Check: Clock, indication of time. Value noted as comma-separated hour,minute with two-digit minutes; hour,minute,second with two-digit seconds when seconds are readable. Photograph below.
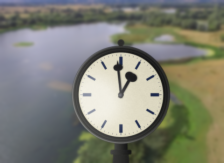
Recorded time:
12,59
